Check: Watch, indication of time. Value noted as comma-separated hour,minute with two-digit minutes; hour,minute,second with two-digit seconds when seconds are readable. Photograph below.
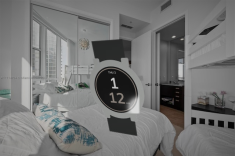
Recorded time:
1,12
